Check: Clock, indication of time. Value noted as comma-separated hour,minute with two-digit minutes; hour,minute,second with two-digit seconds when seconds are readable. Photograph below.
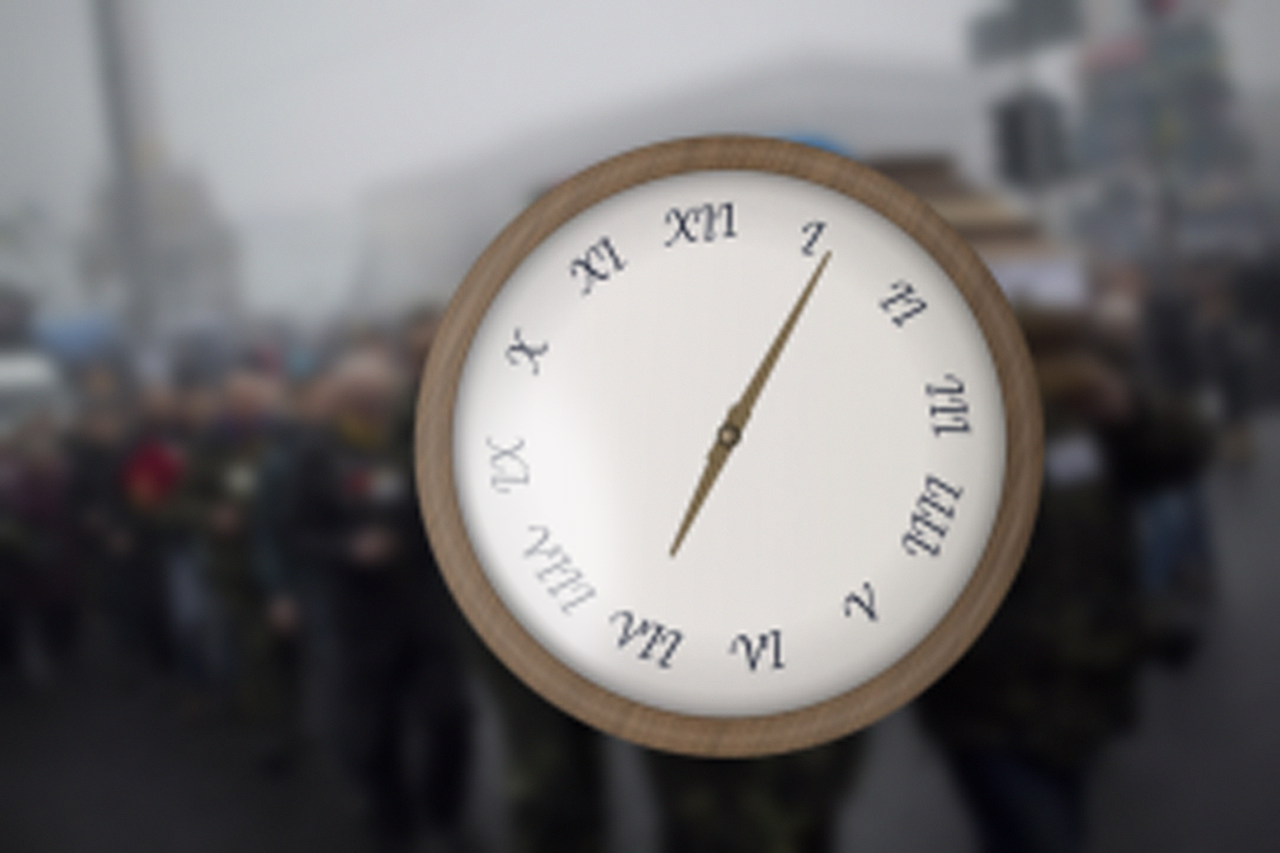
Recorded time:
7,06
